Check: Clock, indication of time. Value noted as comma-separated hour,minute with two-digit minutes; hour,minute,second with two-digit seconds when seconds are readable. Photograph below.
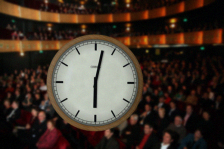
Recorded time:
6,02
